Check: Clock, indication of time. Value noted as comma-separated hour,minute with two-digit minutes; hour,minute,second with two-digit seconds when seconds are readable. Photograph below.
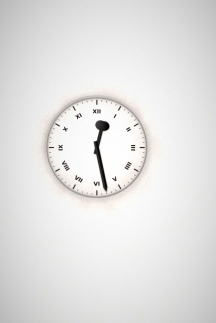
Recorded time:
12,28
